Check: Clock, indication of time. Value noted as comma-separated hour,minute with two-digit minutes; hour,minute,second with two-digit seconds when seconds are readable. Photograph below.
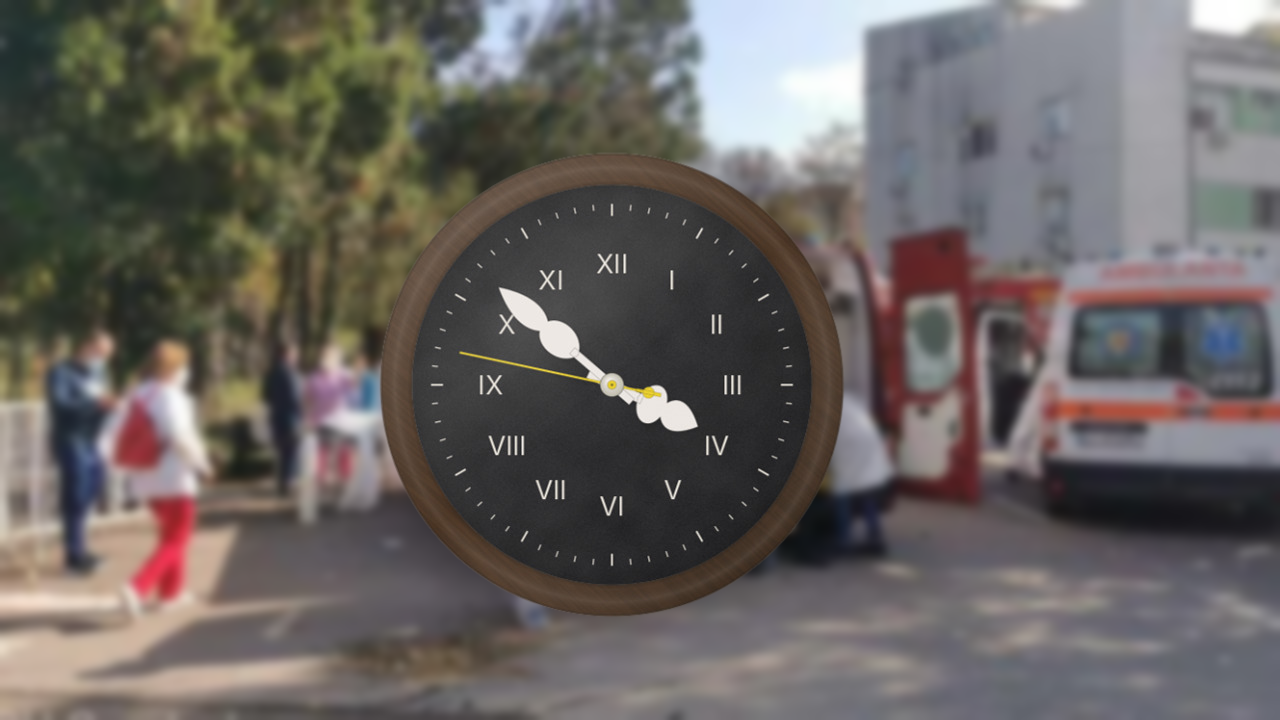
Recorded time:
3,51,47
